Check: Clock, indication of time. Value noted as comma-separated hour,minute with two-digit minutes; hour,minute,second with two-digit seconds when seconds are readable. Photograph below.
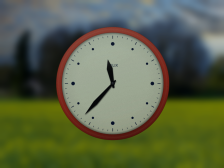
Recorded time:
11,37
